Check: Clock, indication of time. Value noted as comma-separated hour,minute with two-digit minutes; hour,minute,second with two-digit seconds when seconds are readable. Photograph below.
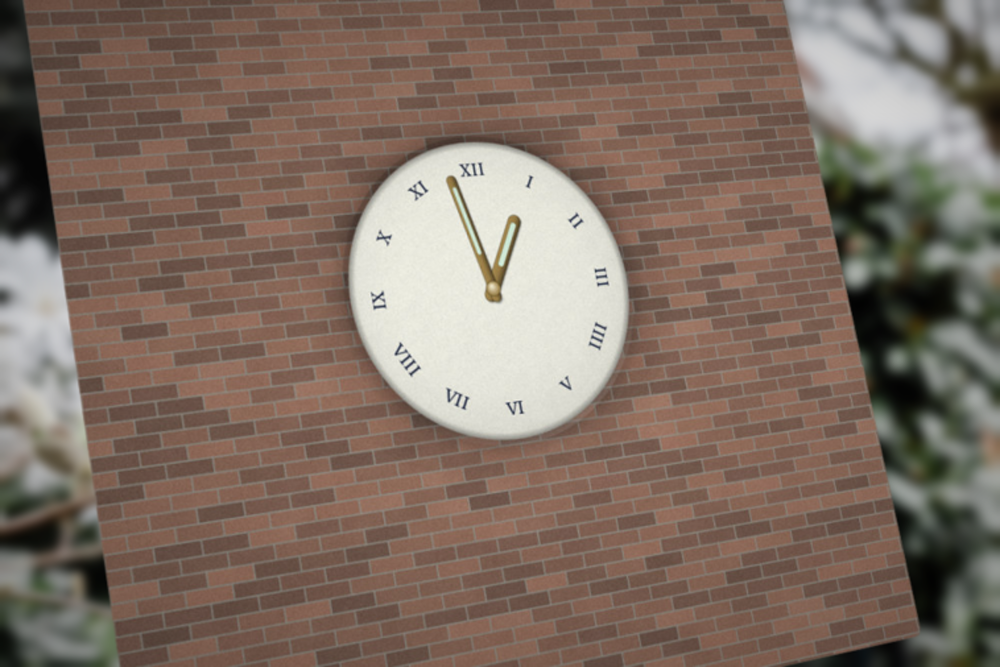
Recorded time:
12,58
